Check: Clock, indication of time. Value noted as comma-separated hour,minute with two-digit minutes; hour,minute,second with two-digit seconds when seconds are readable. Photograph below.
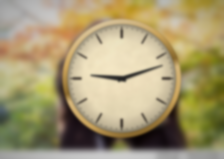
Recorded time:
9,12
